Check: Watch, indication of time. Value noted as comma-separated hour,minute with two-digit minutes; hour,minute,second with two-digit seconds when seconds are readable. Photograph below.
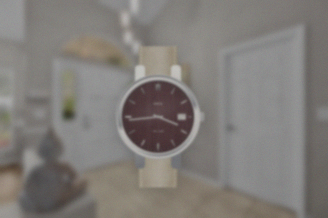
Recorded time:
3,44
